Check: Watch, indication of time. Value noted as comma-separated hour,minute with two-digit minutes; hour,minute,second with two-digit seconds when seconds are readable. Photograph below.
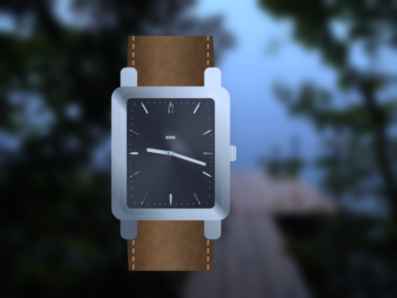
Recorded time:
9,18
